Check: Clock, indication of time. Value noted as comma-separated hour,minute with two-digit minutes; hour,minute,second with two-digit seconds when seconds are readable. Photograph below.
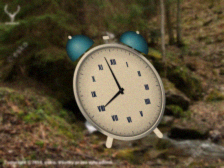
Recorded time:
7,58
